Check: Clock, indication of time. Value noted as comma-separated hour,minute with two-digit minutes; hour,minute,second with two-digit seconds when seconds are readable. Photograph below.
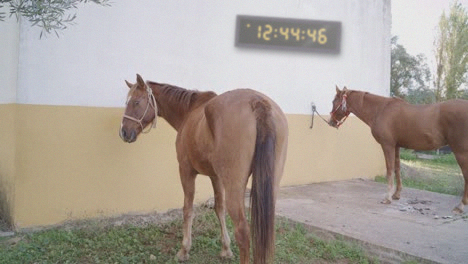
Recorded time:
12,44,46
